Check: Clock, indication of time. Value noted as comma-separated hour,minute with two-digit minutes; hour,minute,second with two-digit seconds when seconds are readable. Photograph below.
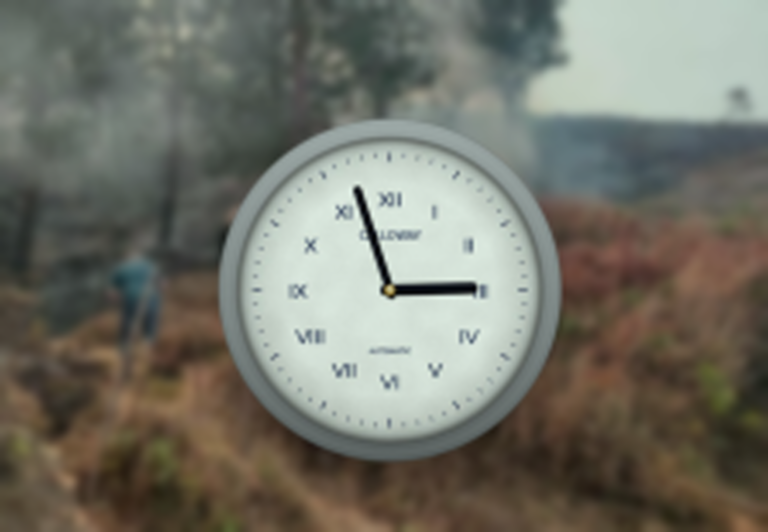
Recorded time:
2,57
